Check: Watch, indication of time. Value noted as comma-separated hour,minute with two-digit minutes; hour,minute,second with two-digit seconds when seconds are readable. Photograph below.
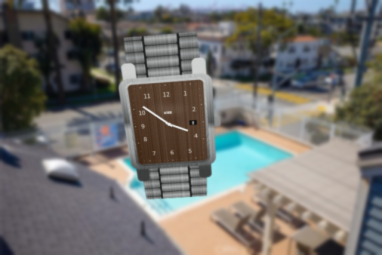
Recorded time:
3,52
